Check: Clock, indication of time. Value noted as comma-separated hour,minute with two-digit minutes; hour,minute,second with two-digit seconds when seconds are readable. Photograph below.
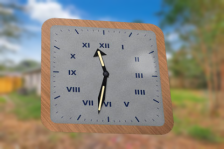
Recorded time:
11,32
